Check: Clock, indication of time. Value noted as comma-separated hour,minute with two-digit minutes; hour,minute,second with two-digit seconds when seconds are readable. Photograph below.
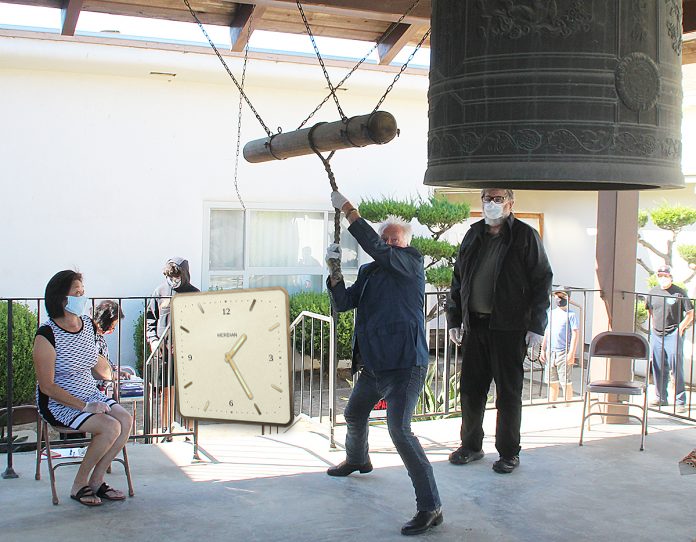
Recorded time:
1,25
